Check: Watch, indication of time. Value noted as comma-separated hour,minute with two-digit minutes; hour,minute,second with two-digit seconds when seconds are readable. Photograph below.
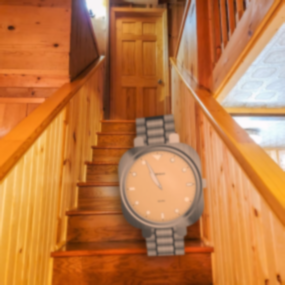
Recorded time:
10,56
